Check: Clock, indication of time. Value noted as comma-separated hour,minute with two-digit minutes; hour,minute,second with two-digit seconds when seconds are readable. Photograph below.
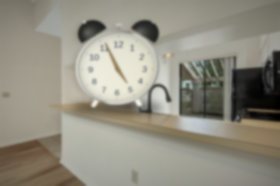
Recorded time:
4,56
